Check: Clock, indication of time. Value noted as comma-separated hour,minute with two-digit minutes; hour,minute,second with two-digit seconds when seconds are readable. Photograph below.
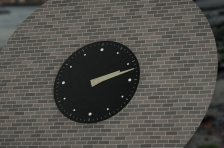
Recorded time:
2,12
